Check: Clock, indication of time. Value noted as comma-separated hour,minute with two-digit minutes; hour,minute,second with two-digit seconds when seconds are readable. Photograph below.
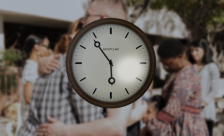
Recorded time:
5,54
